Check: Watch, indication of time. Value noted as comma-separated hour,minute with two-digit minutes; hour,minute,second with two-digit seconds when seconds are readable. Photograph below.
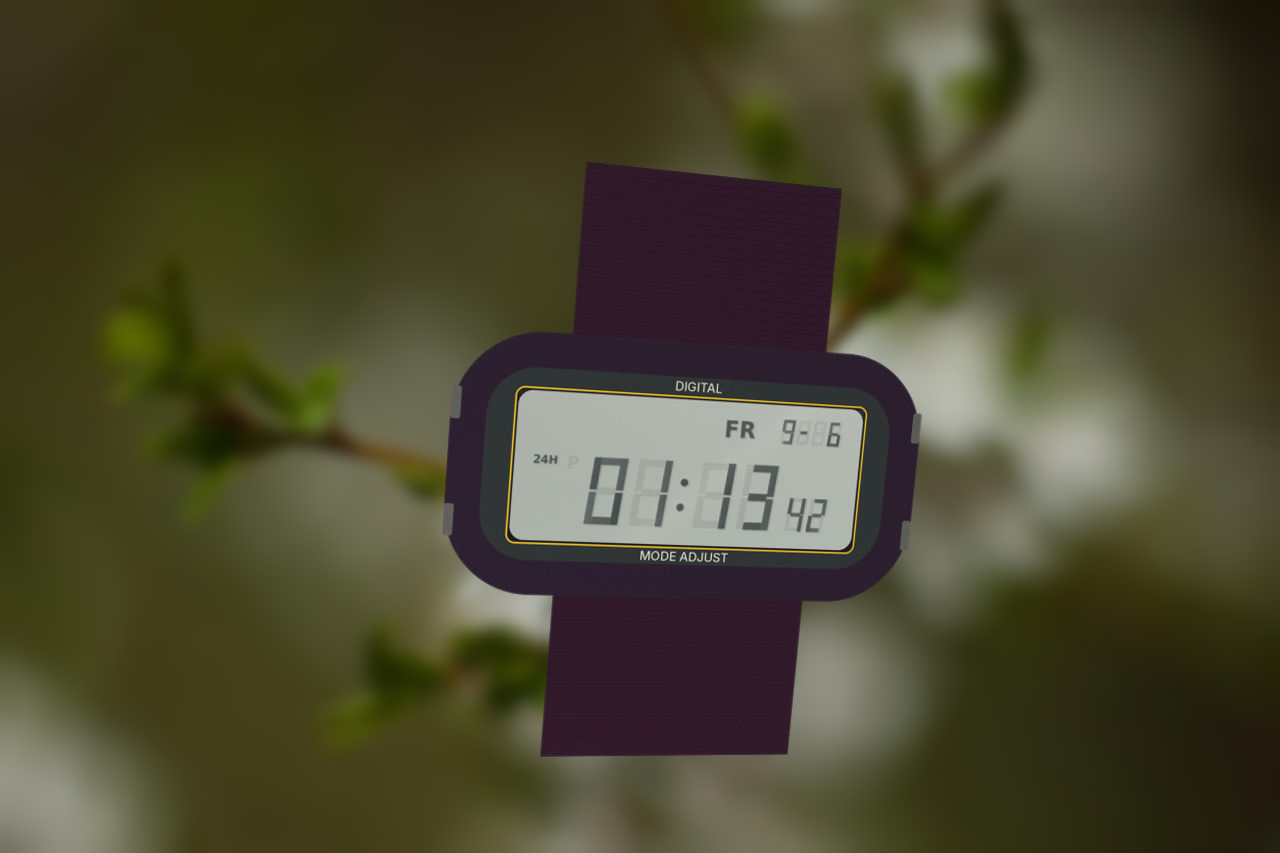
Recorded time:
1,13,42
